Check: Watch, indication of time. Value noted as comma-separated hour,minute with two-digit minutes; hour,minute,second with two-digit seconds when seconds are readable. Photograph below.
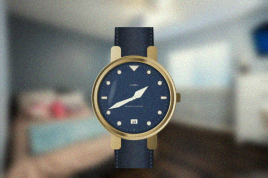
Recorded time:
1,41
